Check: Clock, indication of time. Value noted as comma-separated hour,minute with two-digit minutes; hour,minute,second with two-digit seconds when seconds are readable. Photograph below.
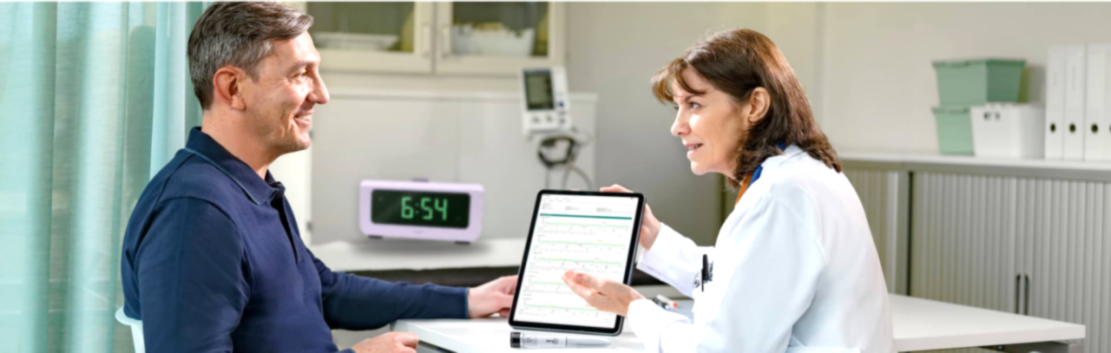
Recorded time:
6,54
